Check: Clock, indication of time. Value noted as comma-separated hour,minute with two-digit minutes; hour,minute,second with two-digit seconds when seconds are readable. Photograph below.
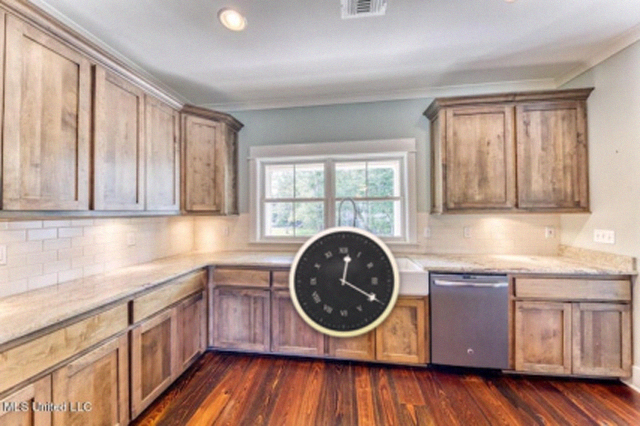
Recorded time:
12,20
